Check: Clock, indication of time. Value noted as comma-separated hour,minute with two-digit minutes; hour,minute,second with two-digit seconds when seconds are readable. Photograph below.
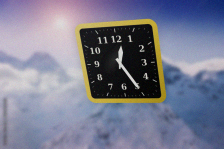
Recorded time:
12,25
